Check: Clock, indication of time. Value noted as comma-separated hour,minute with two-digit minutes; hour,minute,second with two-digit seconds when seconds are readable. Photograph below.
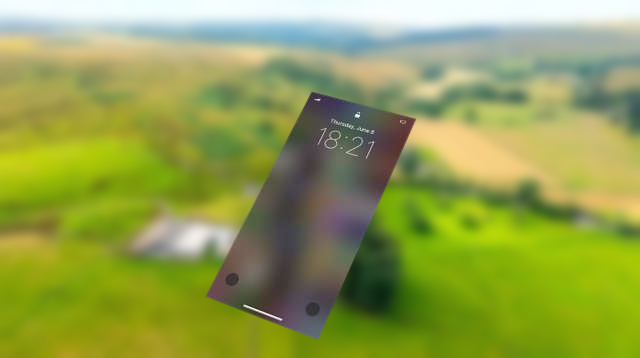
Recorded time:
18,21
